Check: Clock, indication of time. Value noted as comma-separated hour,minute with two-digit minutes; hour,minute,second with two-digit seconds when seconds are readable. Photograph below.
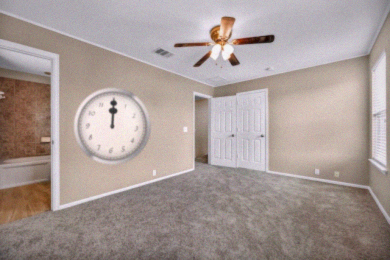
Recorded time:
12,00
